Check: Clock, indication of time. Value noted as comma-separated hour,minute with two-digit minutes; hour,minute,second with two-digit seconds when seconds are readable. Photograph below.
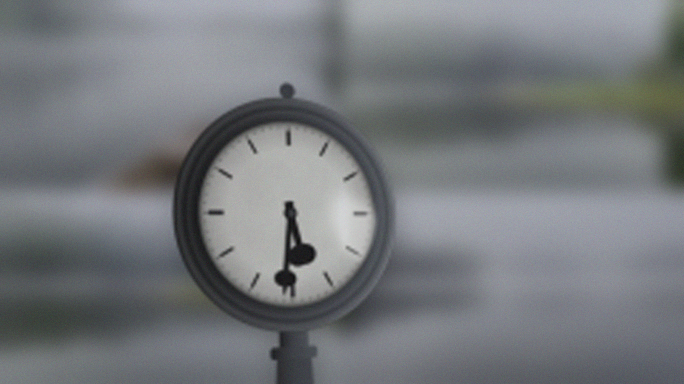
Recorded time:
5,31
